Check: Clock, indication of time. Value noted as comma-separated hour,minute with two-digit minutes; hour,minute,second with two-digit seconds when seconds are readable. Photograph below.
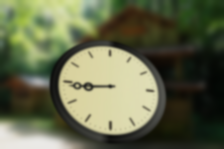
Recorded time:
8,44
